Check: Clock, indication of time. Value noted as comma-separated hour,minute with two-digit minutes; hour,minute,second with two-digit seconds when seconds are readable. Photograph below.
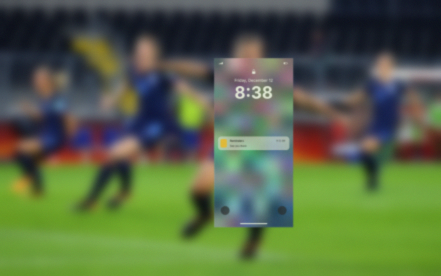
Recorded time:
8,38
